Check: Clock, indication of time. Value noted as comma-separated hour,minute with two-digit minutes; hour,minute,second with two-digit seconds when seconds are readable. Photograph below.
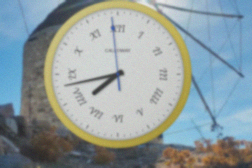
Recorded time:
7,42,59
